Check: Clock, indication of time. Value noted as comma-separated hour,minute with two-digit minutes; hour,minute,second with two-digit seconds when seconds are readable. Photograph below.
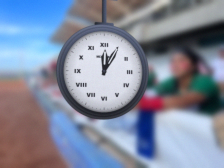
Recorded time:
12,05
